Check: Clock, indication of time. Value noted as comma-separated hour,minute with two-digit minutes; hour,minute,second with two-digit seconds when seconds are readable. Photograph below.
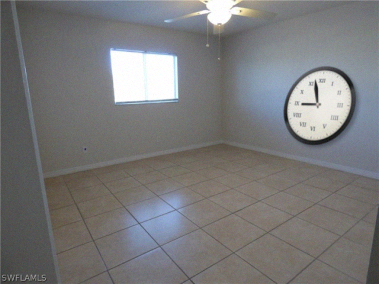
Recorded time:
8,57
